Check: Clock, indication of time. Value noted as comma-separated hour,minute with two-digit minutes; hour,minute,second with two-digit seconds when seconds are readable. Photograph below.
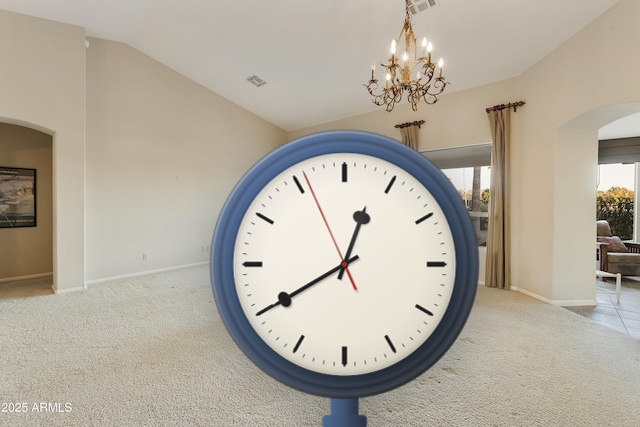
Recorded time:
12,39,56
